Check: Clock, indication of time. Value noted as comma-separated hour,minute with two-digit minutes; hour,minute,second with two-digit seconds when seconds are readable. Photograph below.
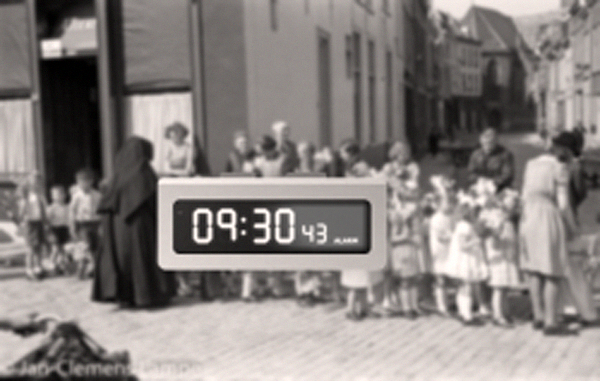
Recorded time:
9,30,43
